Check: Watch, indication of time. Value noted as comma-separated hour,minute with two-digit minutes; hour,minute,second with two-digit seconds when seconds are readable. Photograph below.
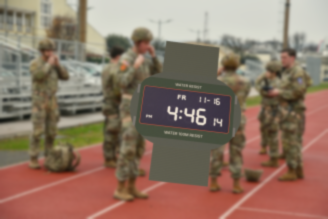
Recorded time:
4,46,14
